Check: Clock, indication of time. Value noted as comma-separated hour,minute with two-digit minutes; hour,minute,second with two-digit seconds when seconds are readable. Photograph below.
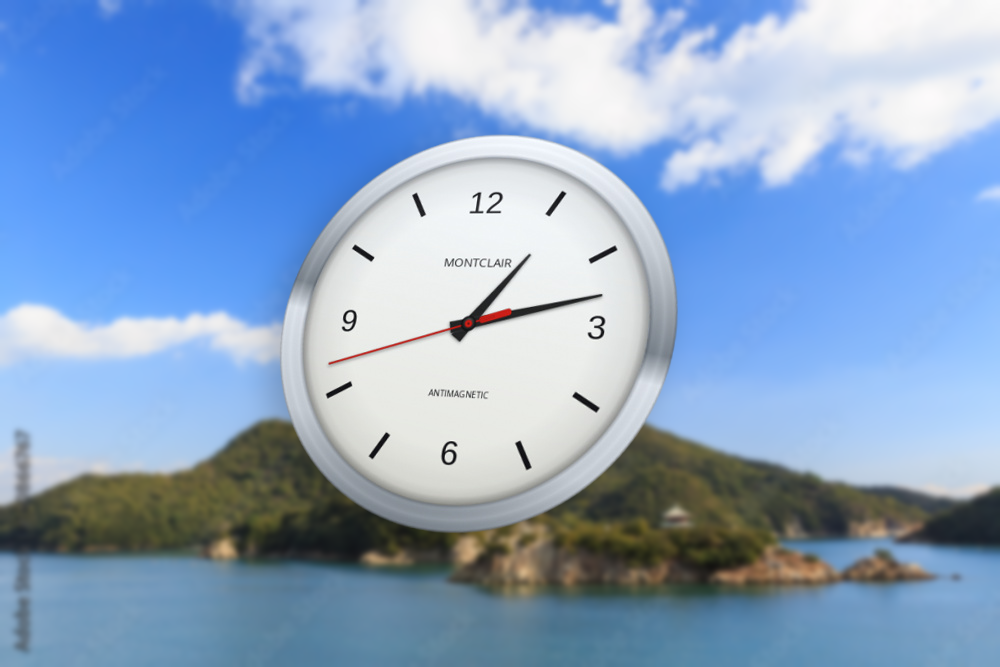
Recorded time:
1,12,42
